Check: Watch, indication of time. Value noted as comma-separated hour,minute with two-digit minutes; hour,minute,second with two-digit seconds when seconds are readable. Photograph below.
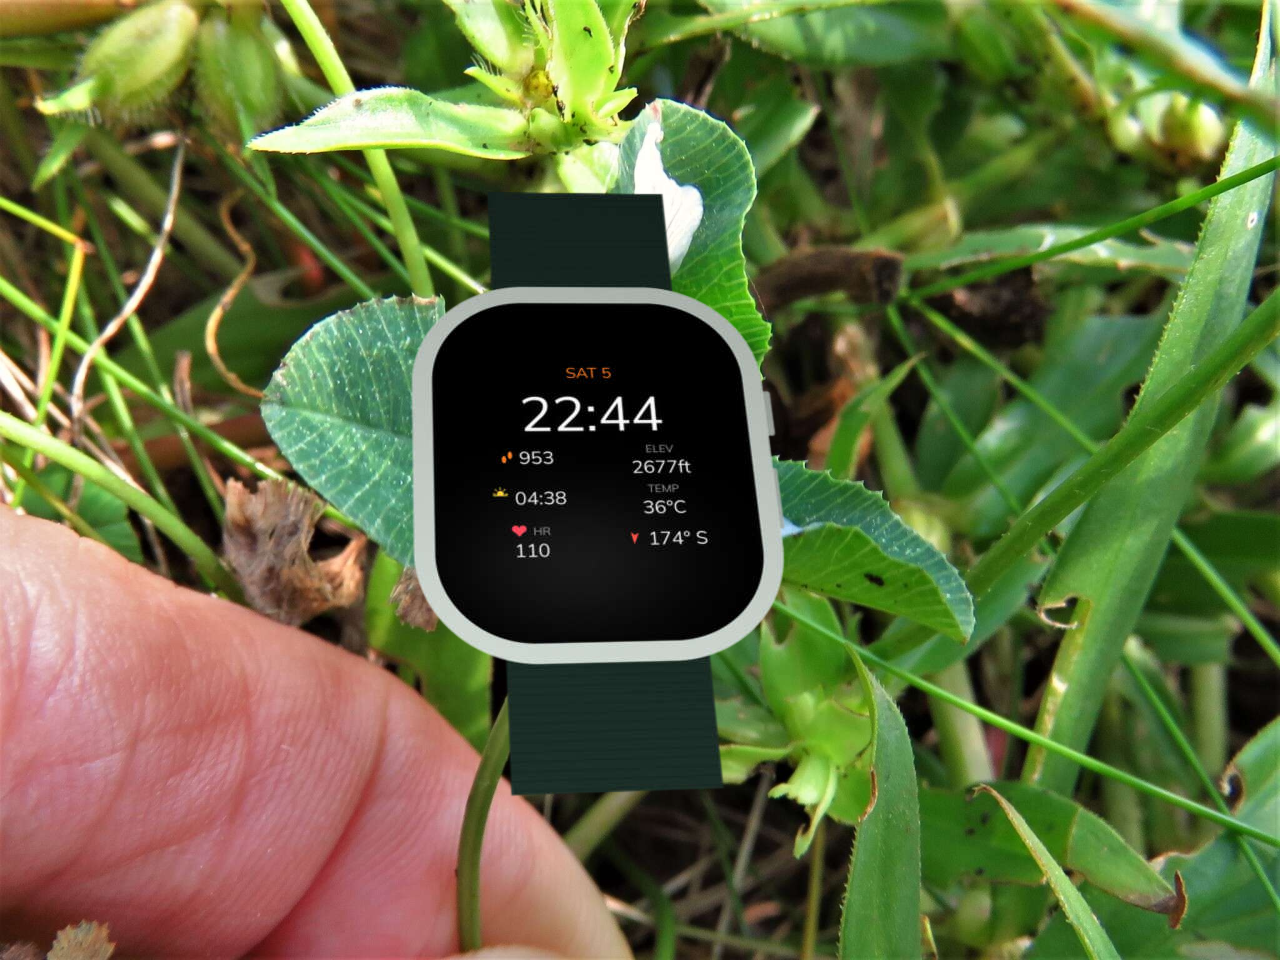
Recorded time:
22,44
